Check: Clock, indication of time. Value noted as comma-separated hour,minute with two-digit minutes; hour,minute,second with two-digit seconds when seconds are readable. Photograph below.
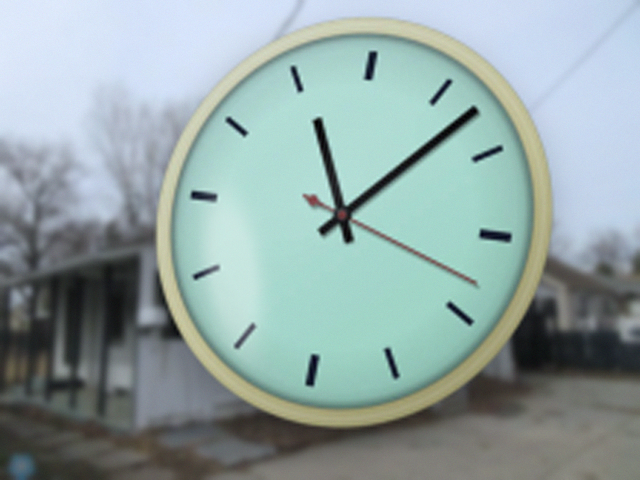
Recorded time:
11,07,18
